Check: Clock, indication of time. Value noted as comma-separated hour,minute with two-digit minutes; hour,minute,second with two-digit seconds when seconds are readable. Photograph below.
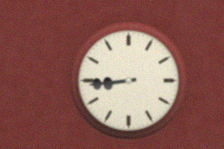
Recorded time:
8,44
